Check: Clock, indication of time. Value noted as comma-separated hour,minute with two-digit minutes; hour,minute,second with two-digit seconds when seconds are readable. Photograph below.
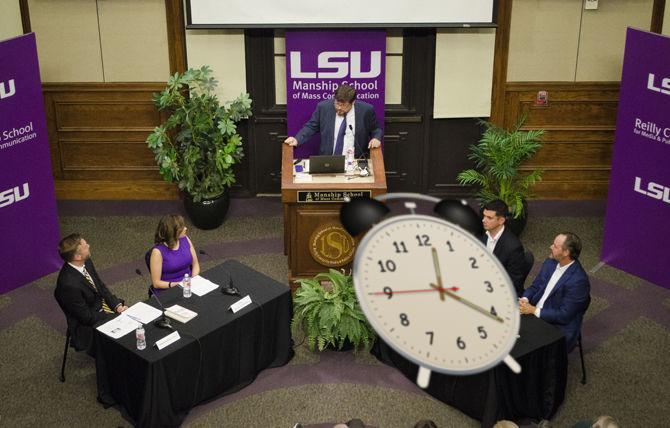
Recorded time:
12,20,45
